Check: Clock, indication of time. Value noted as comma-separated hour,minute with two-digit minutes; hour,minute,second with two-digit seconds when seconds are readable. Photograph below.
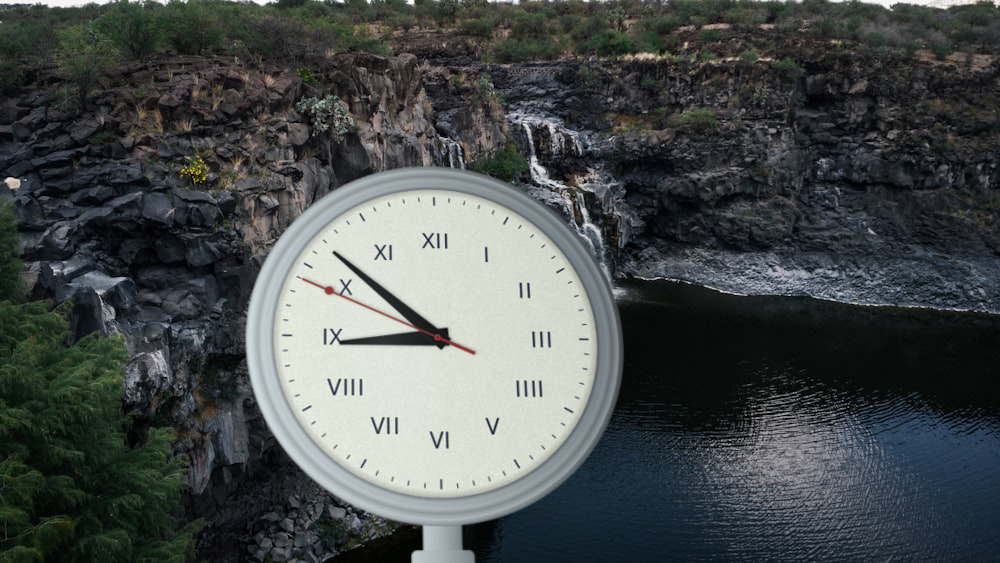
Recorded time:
8,51,49
